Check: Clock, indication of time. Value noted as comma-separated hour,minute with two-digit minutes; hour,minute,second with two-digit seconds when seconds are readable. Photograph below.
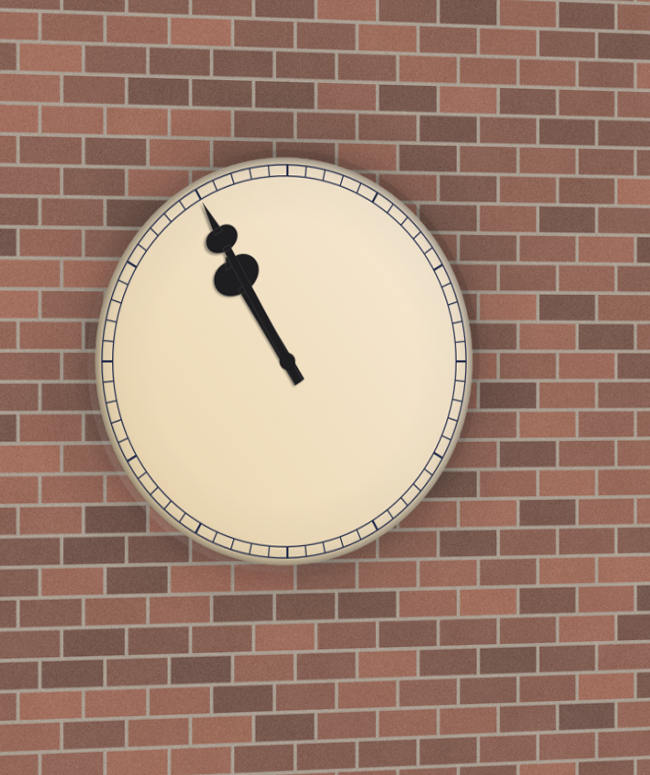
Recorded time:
10,55
